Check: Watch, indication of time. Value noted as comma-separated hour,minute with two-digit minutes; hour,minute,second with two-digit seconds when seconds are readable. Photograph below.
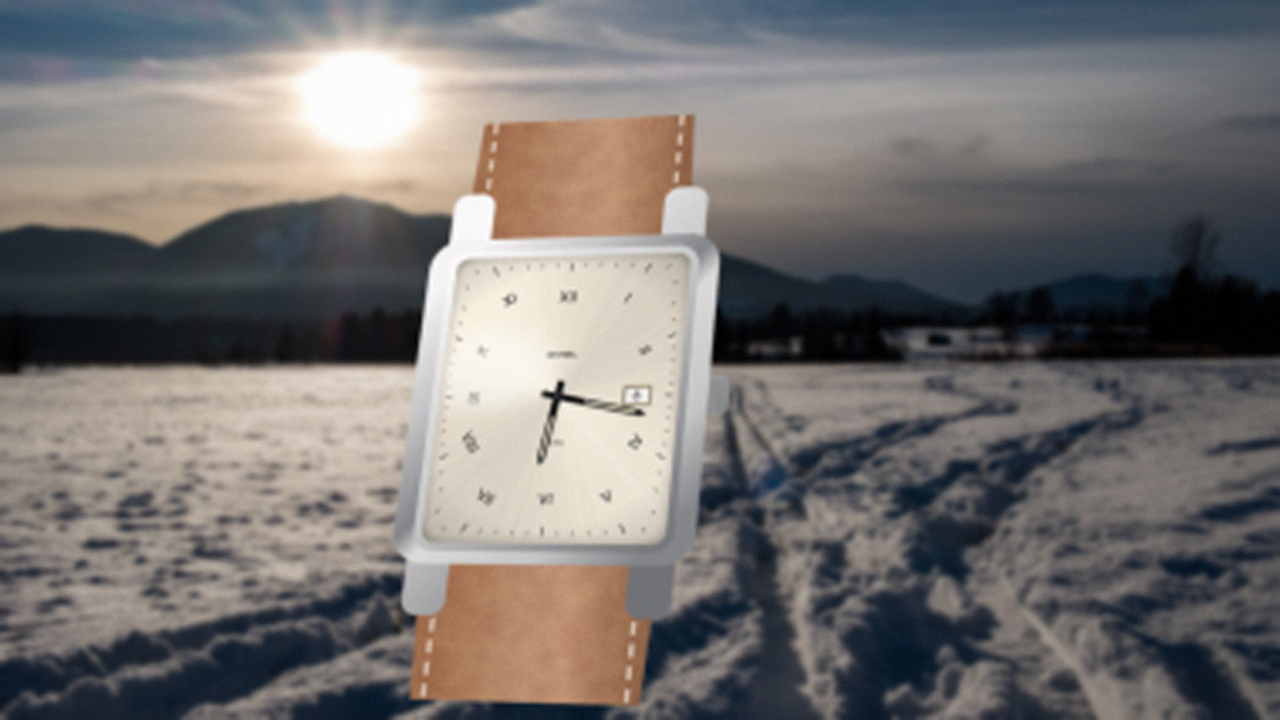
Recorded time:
6,17
